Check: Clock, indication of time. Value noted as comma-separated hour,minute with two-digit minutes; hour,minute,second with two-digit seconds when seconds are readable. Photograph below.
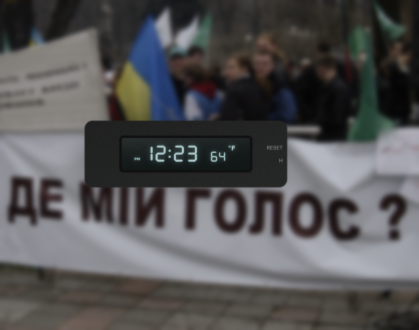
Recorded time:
12,23
